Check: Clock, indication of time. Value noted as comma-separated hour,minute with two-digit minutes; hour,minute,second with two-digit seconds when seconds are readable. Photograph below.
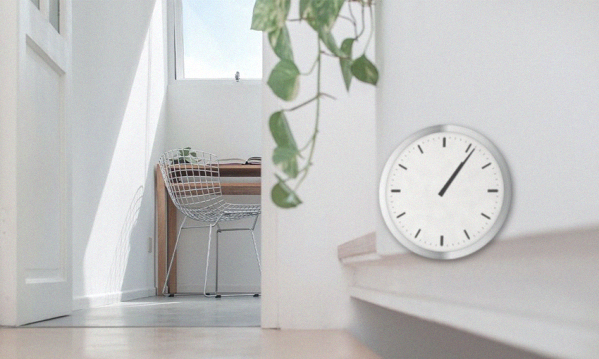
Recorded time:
1,06
